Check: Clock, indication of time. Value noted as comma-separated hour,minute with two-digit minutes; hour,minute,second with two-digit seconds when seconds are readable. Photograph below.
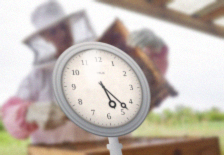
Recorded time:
5,23
